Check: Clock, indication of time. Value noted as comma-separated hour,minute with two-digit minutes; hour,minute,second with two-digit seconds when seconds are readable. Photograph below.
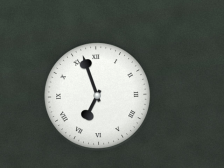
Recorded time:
6,57
